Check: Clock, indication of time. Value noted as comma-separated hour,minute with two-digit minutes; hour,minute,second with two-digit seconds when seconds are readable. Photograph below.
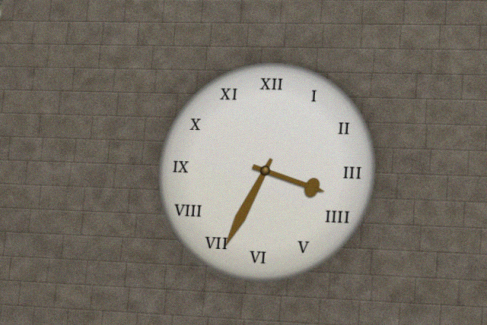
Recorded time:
3,34
